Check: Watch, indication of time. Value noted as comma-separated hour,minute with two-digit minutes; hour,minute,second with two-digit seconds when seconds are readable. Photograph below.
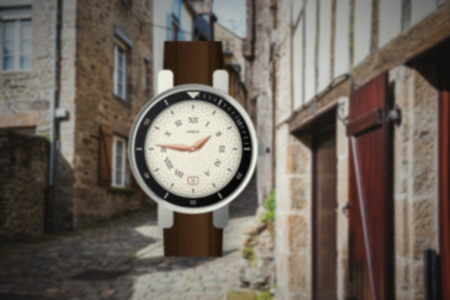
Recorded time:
1,46
